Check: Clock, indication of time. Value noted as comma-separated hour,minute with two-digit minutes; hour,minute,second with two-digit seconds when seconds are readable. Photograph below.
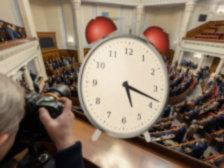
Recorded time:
5,18
